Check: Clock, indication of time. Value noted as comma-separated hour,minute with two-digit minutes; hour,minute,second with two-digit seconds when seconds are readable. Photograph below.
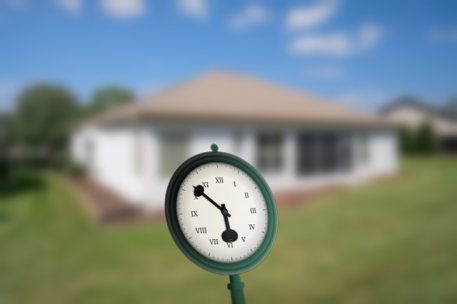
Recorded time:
5,52
